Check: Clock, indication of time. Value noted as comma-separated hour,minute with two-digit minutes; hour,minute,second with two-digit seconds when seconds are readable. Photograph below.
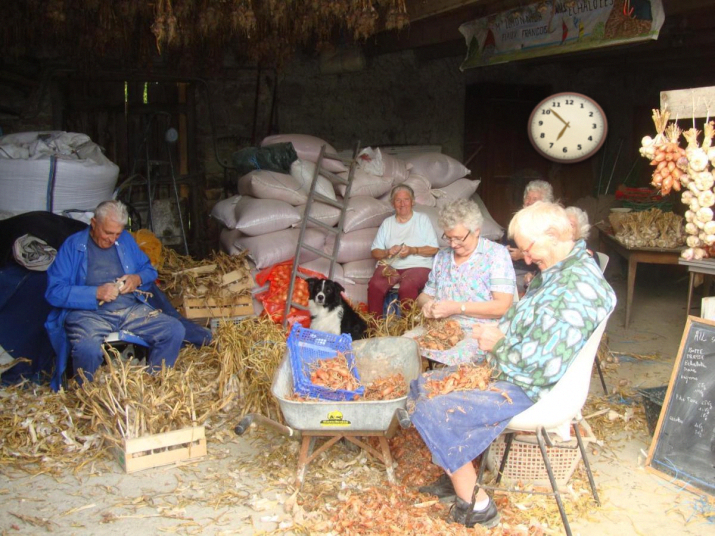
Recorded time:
6,52
